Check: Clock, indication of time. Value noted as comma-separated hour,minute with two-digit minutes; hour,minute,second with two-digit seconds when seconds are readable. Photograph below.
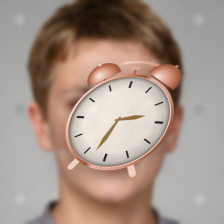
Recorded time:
2,33
